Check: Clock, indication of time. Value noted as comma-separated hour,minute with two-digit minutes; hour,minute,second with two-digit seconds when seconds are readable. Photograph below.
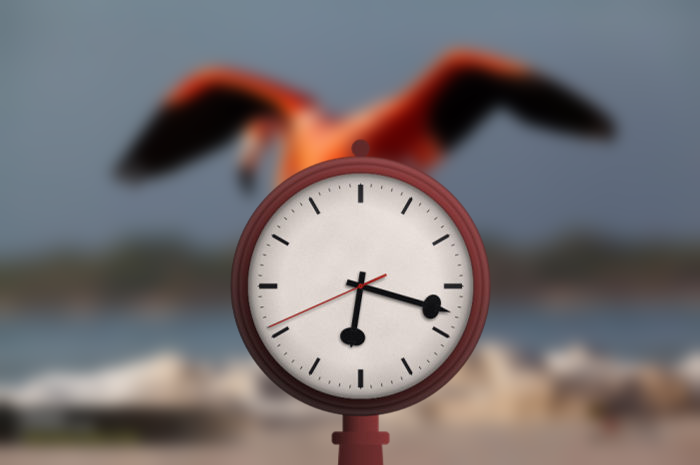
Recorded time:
6,17,41
